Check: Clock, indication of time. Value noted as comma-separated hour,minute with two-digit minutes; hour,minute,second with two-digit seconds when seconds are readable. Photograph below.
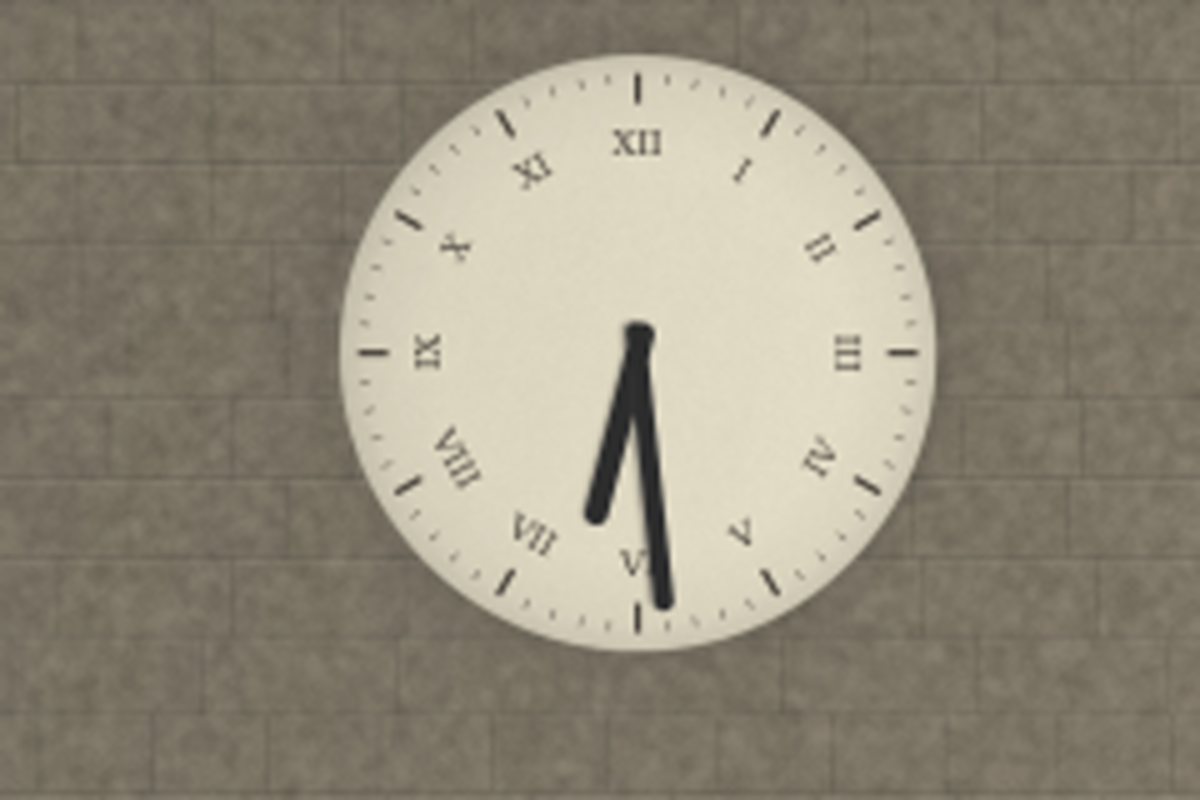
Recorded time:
6,29
